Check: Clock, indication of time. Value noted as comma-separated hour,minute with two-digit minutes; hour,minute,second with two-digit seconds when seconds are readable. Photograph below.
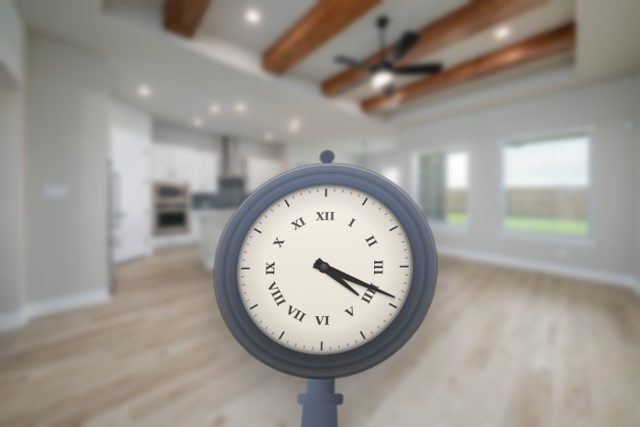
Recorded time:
4,19
